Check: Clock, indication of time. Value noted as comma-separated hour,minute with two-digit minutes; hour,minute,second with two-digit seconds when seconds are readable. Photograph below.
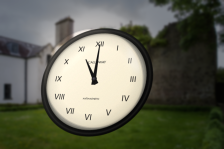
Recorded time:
11,00
